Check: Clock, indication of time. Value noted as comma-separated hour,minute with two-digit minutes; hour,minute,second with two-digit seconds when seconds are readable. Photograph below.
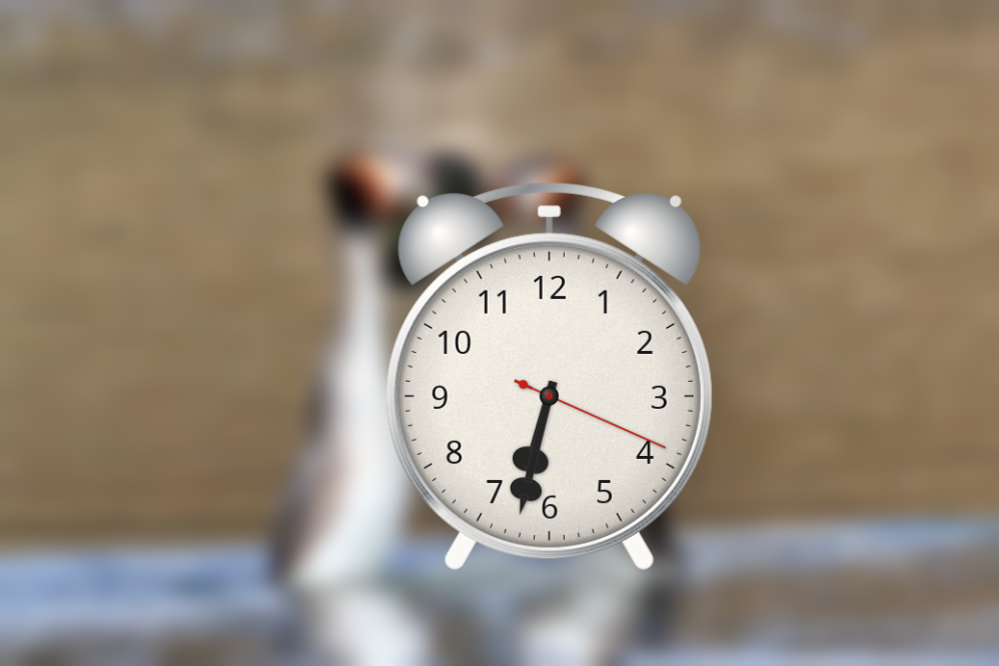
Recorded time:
6,32,19
